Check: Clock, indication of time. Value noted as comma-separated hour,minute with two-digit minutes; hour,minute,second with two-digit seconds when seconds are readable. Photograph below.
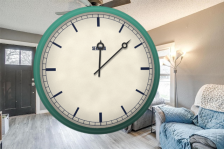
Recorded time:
12,08
